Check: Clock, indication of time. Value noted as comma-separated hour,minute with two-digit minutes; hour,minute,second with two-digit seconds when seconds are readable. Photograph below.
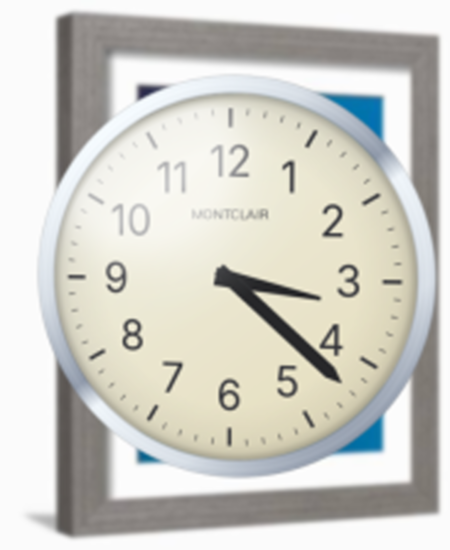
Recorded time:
3,22
